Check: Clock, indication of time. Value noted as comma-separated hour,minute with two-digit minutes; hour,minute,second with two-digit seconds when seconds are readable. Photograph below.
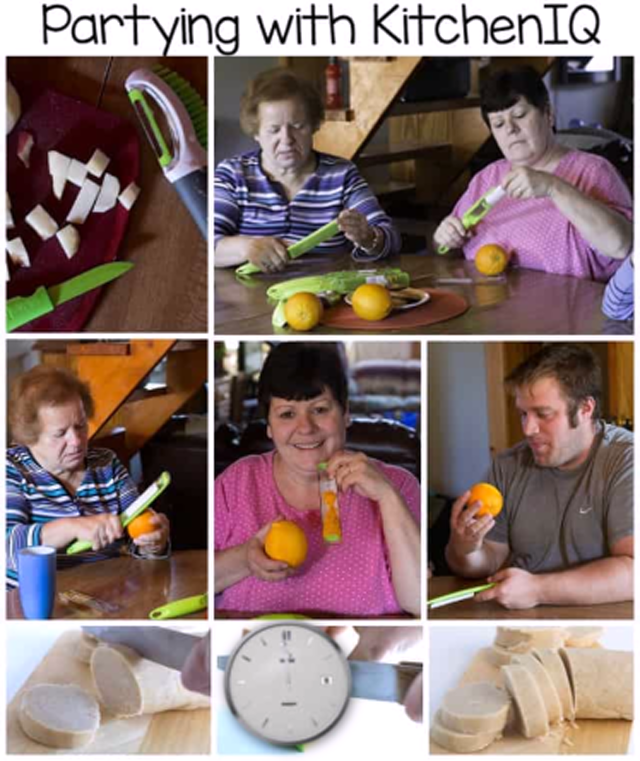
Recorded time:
11,59
